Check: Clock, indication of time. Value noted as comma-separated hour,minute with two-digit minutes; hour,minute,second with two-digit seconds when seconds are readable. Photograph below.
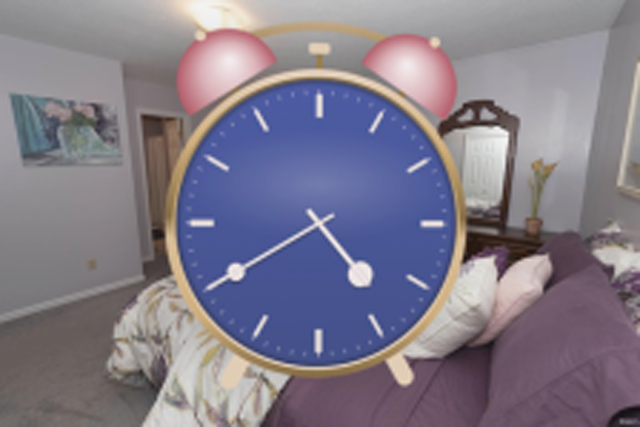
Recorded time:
4,40
